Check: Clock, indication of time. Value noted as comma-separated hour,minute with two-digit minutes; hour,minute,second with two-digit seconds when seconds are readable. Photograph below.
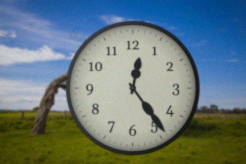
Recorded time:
12,24
